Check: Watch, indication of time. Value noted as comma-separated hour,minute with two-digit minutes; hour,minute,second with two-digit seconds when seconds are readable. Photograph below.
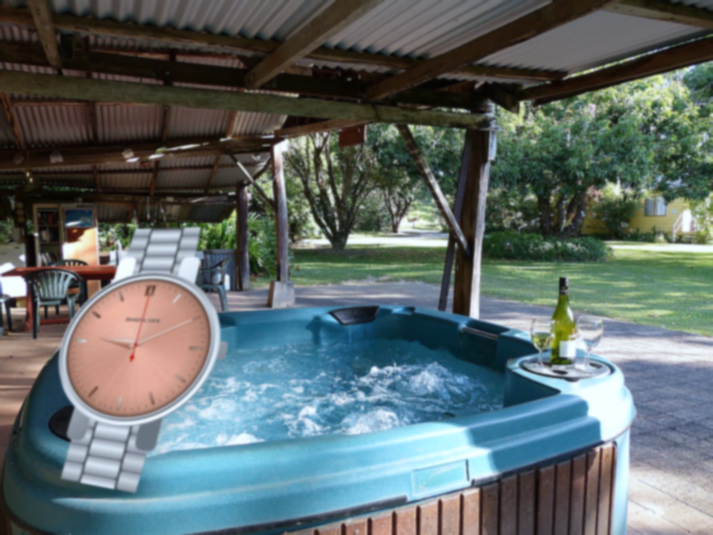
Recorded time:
9,10,00
